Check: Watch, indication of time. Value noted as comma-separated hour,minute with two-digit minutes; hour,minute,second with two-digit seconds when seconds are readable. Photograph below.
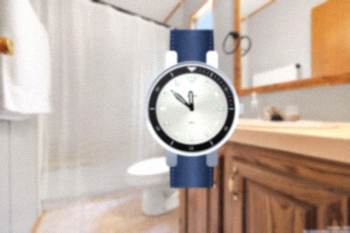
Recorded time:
11,52
